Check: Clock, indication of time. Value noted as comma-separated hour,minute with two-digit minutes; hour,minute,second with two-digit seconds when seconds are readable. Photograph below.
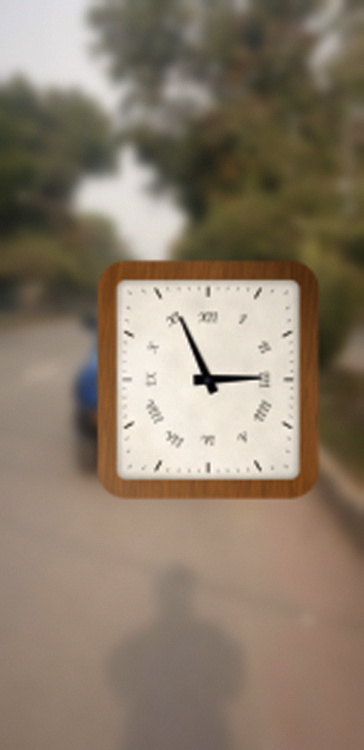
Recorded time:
2,56
